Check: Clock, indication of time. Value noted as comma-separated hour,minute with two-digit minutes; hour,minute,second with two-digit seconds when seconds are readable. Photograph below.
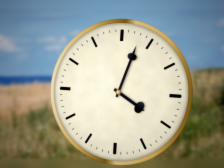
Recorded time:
4,03
